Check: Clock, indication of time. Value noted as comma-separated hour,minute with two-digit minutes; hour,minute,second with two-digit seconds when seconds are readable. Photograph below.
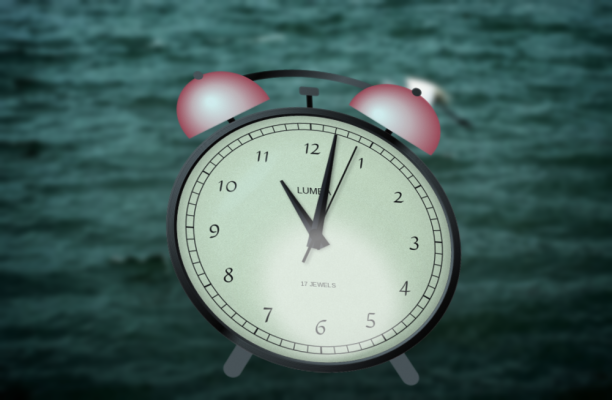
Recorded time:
11,02,04
